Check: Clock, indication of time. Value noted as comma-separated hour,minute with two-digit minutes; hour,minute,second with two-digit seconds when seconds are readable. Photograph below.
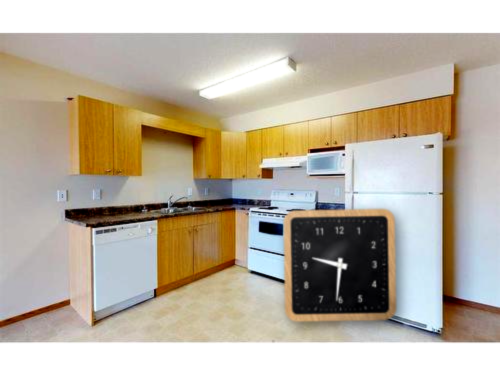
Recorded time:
9,31
